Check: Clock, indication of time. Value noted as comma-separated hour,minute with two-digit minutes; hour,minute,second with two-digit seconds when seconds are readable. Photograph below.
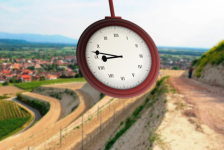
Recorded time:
8,47
